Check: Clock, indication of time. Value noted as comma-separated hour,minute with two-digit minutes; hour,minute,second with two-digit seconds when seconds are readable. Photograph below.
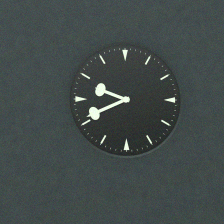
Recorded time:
9,41
